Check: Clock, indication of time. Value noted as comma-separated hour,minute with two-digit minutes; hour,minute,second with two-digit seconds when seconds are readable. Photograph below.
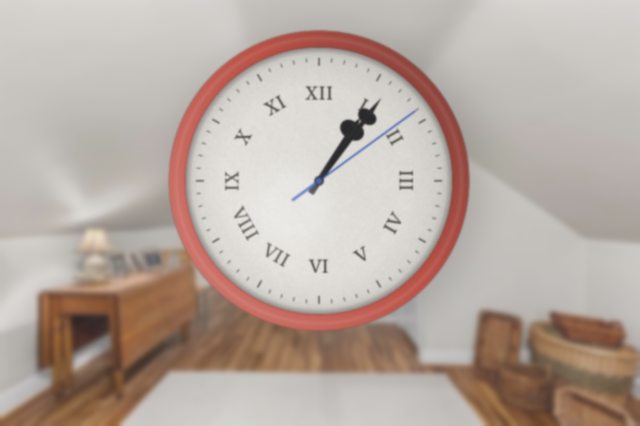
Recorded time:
1,06,09
